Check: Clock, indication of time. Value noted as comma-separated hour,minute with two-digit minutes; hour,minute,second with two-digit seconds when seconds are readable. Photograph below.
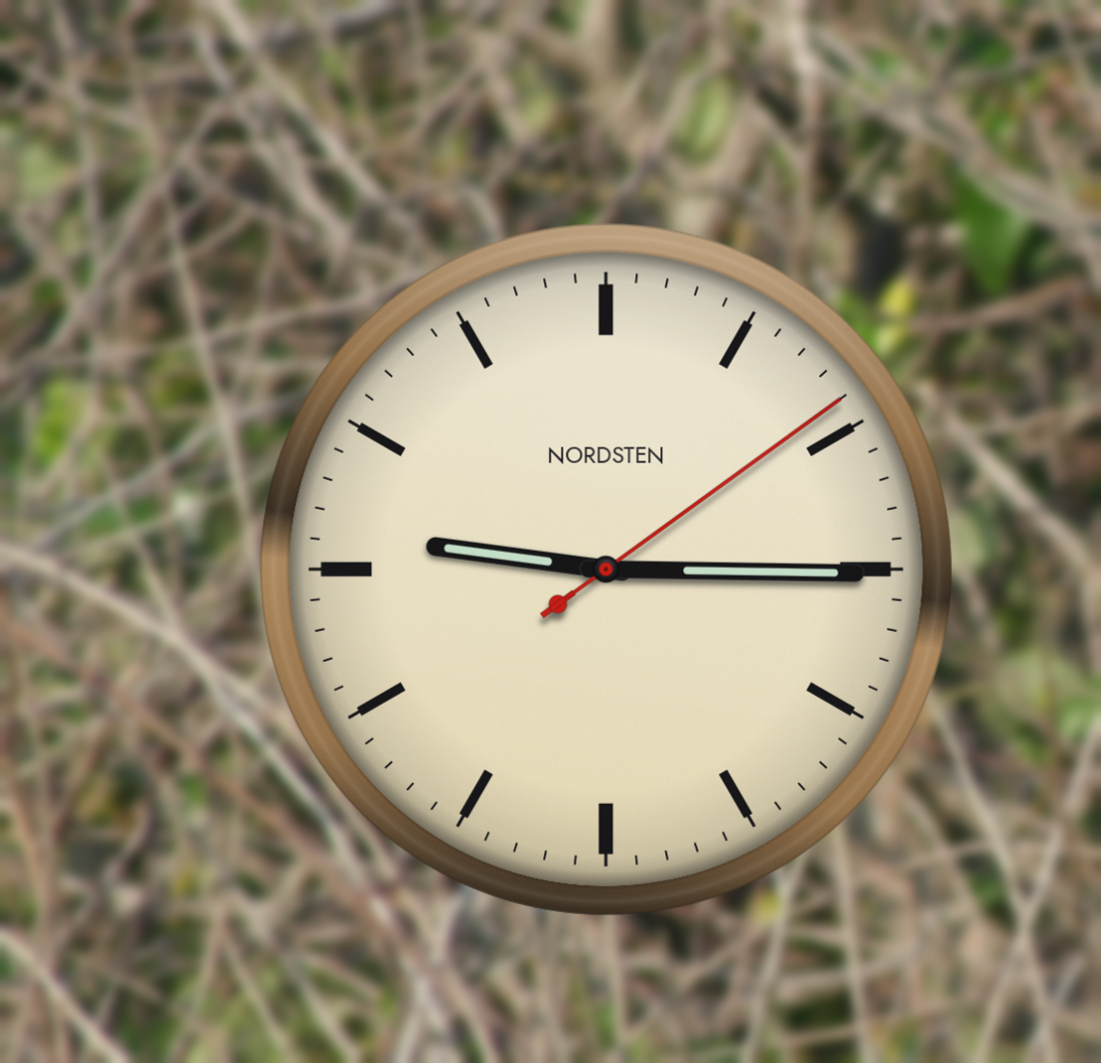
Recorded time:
9,15,09
